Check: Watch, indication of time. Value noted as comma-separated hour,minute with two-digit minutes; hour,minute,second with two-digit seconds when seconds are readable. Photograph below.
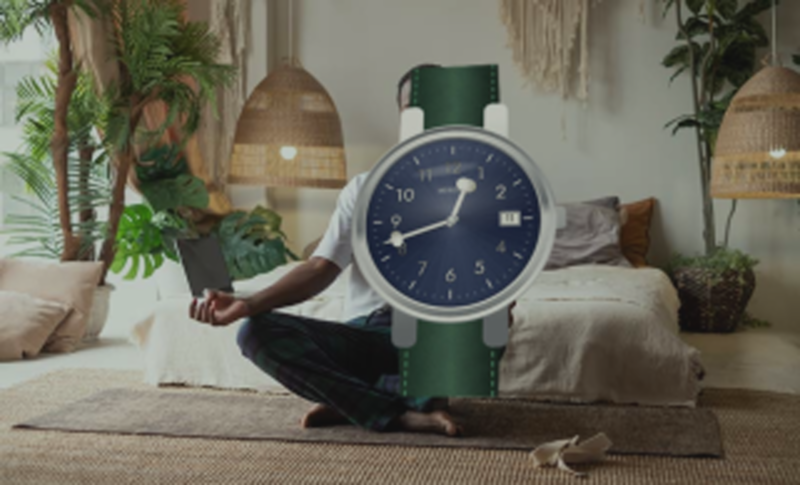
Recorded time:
12,42
